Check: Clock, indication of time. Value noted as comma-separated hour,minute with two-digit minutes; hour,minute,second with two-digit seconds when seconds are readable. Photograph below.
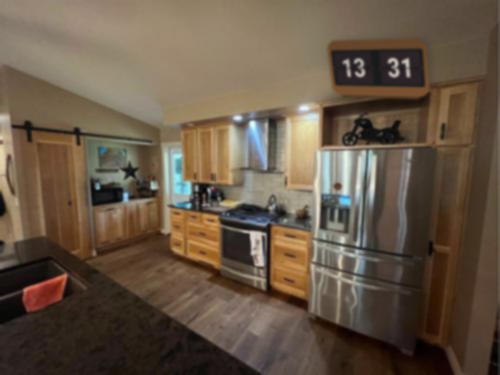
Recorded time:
13,31
